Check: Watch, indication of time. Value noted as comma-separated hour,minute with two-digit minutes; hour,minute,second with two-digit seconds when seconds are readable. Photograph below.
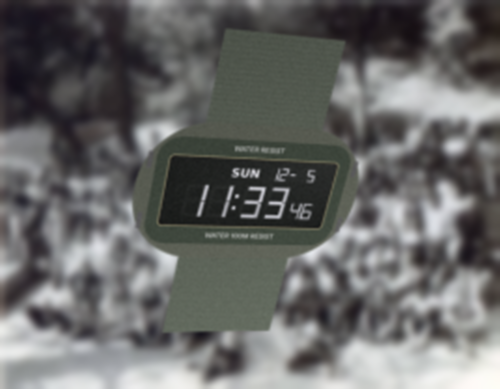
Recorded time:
11,33,46
